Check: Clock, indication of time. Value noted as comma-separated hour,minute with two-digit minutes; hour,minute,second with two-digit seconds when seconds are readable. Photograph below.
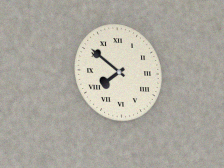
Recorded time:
7,51
